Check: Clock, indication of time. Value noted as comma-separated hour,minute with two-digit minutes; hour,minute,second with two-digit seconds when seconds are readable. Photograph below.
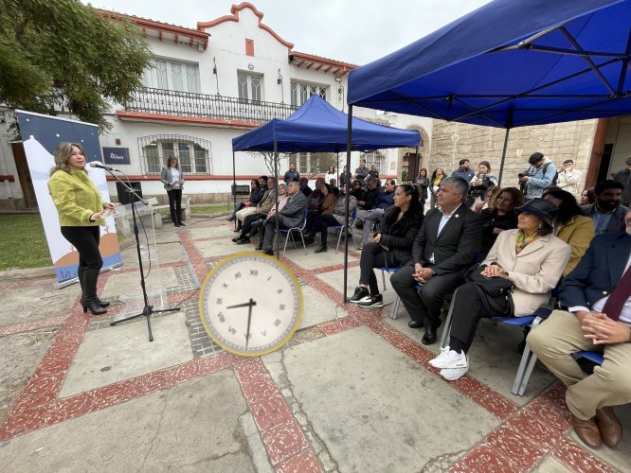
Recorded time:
8,30
